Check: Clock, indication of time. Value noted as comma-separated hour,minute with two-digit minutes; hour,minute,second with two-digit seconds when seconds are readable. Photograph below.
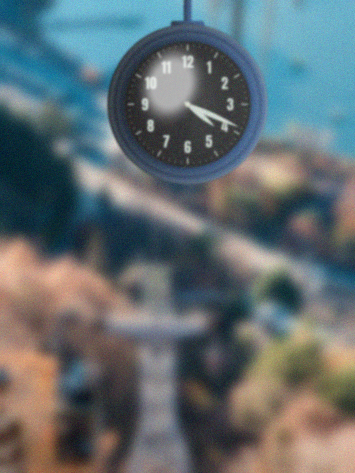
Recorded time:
4,19
